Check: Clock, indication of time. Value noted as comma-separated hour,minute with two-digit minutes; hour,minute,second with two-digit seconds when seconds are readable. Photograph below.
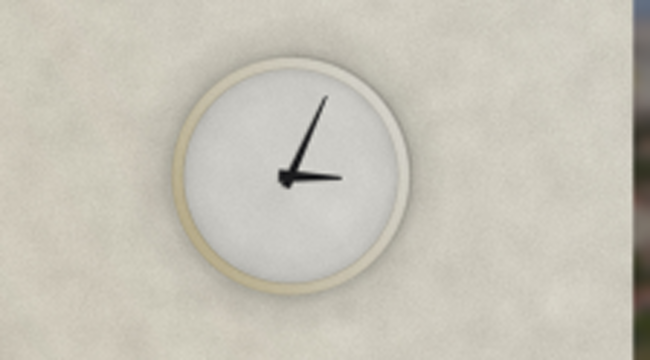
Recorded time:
3,04
